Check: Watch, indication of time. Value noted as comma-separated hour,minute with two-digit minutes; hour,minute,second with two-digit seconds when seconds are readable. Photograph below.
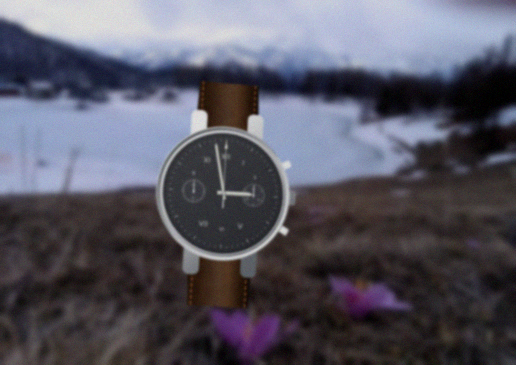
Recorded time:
2,58
